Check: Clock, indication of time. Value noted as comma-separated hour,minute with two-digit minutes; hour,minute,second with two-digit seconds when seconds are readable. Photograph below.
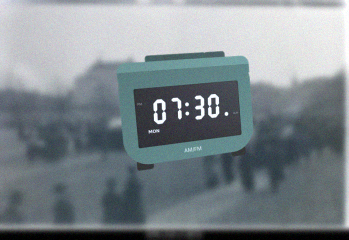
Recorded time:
7,30
